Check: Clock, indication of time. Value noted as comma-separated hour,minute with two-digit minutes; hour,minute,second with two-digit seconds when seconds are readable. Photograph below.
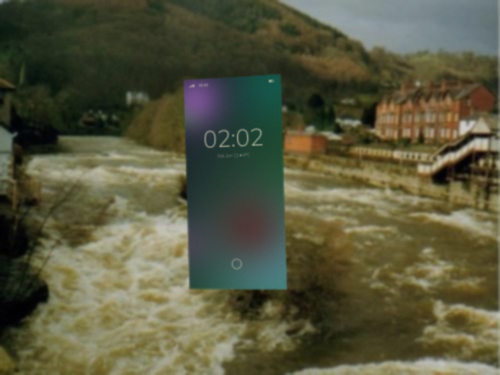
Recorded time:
2,02
